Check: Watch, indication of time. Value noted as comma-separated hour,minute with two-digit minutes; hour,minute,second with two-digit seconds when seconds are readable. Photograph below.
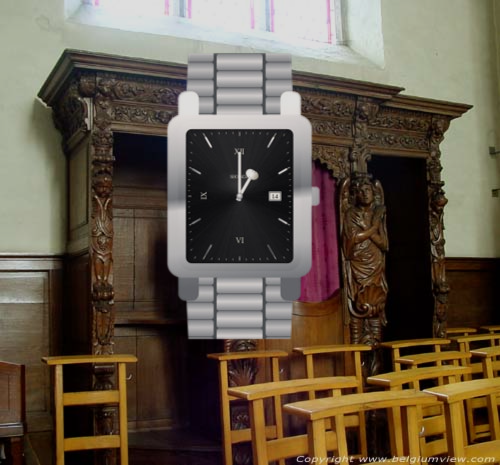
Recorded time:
1,00
